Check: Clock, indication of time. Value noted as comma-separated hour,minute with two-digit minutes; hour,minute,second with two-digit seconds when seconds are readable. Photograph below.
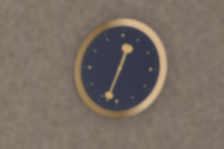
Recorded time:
12,33
